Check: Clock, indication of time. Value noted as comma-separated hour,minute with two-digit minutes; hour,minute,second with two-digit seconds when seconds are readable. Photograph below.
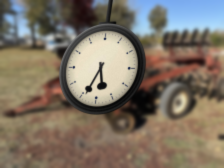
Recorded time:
5,34
